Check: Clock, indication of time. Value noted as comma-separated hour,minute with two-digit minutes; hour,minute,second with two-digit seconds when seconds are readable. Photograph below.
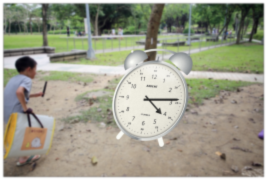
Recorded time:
4,14
